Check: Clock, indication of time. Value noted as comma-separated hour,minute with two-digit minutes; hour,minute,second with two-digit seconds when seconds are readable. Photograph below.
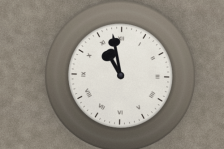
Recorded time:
10,58
